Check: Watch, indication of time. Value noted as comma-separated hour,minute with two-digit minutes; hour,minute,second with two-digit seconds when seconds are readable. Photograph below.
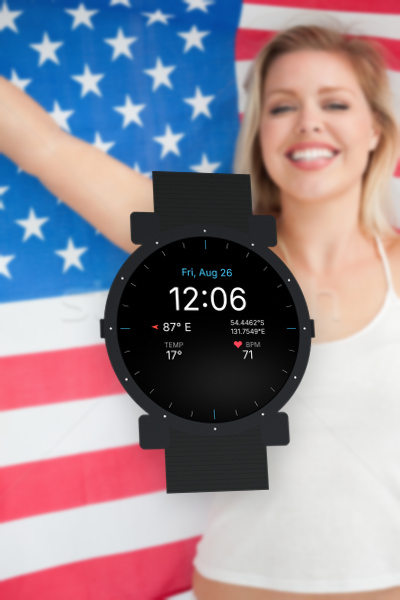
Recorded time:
12,06
